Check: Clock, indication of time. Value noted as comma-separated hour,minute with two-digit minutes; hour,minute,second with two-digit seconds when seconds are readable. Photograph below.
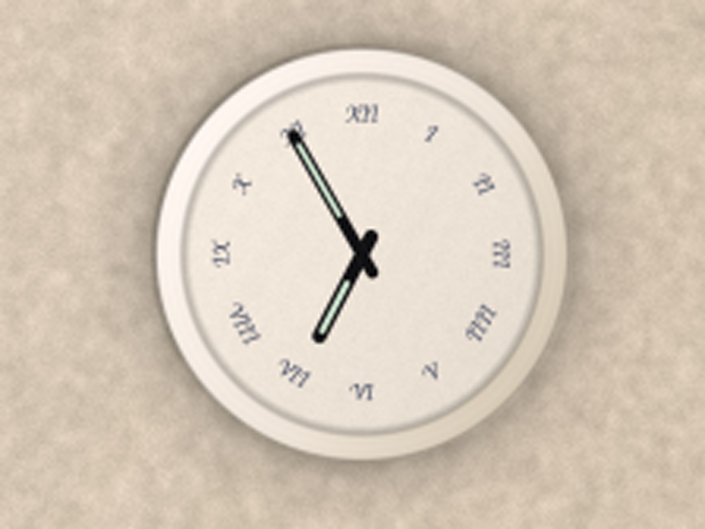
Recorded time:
6,55
